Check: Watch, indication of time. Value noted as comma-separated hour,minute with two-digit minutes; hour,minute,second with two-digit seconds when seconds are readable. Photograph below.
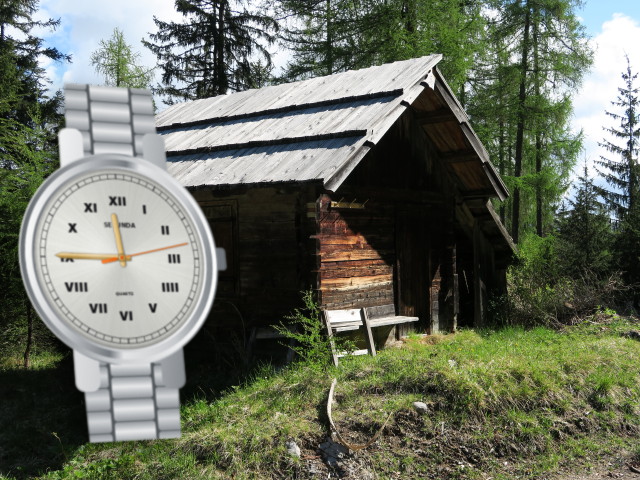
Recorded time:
11,45,13
